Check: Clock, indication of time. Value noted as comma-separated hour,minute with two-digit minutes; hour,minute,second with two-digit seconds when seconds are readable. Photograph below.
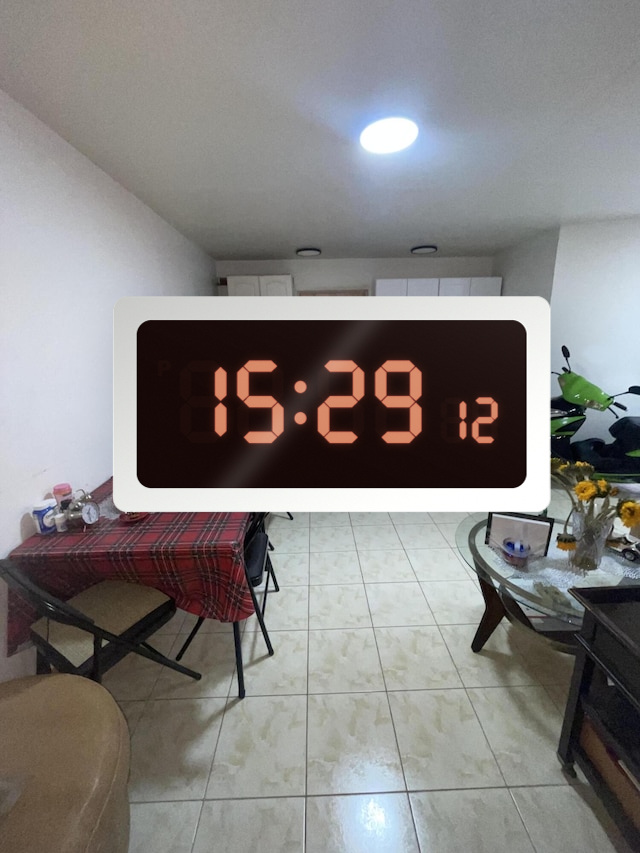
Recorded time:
15,29,12
